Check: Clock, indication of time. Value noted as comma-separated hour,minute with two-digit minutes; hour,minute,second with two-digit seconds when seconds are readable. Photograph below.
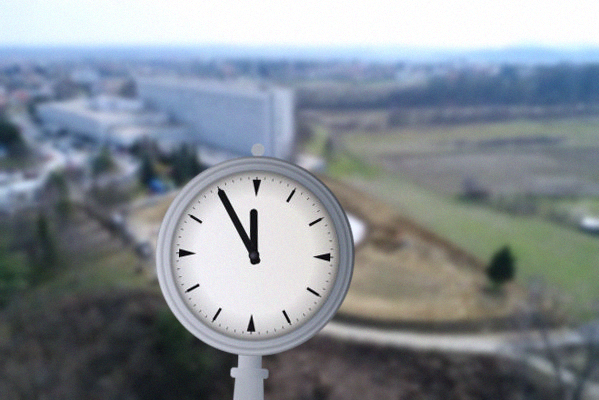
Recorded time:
11,55
